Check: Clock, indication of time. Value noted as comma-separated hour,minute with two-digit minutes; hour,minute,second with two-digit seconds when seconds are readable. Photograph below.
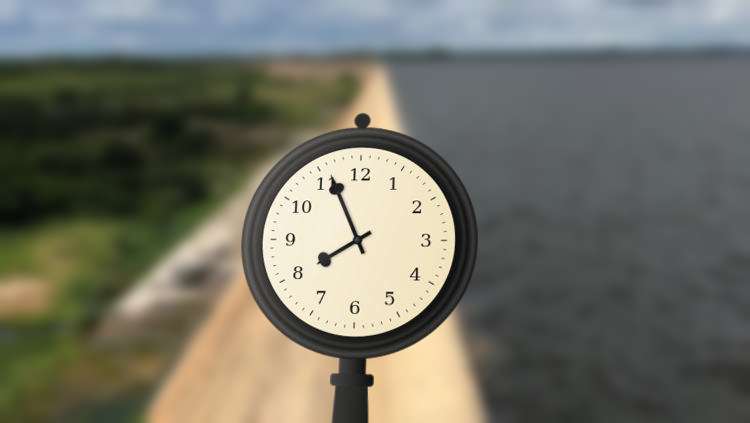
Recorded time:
7,56
